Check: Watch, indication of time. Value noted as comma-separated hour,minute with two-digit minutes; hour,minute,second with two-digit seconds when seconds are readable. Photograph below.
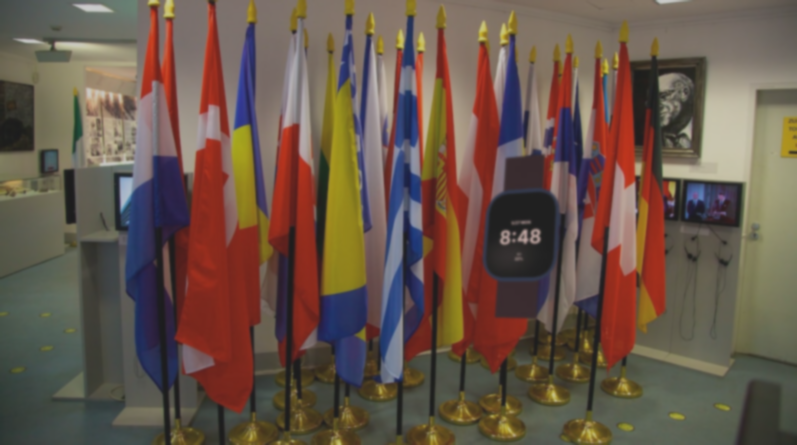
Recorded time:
8,48
